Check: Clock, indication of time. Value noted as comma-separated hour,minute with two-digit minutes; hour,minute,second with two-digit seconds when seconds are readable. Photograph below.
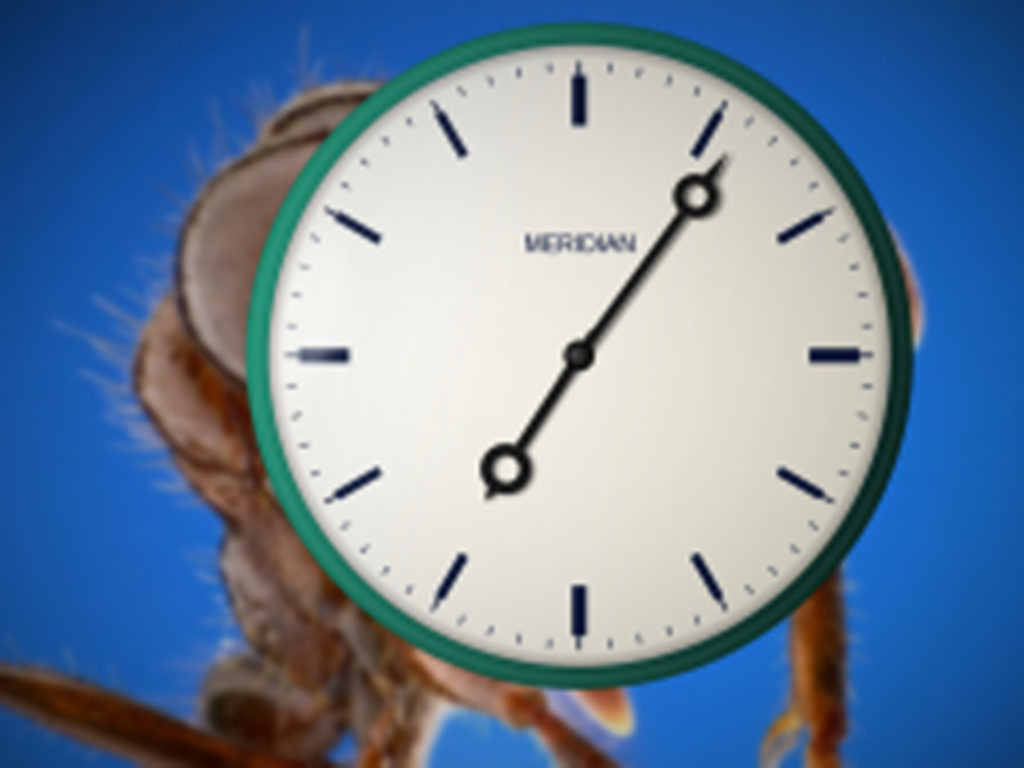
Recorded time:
7,06
